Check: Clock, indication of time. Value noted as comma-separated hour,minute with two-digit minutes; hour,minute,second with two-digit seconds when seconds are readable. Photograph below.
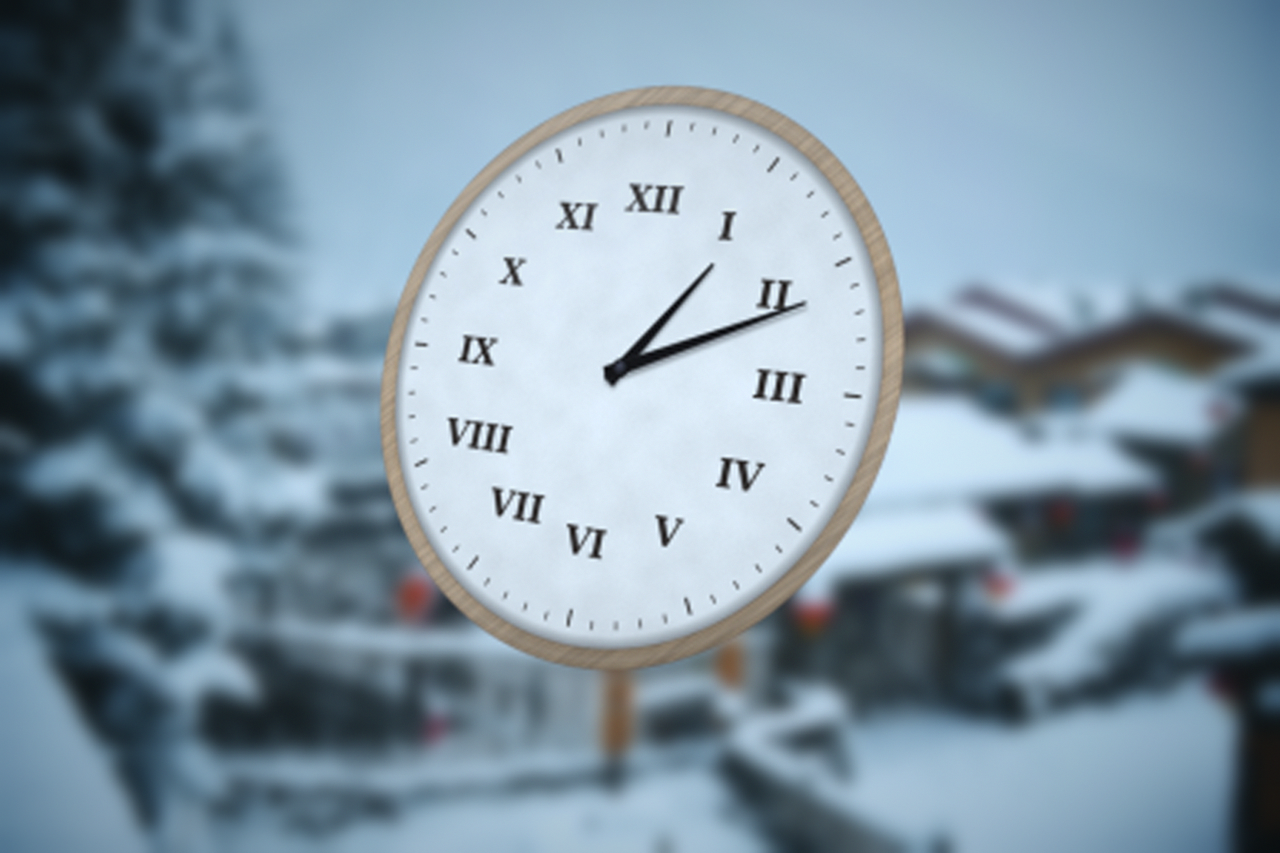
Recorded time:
1,11
